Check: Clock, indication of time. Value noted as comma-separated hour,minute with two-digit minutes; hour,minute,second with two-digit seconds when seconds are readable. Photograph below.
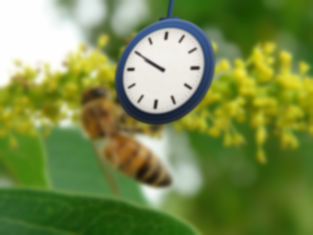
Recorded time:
9,50
